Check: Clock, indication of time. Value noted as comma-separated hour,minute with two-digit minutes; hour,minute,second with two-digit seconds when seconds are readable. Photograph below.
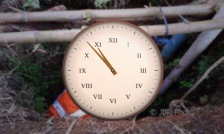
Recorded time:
10,53
